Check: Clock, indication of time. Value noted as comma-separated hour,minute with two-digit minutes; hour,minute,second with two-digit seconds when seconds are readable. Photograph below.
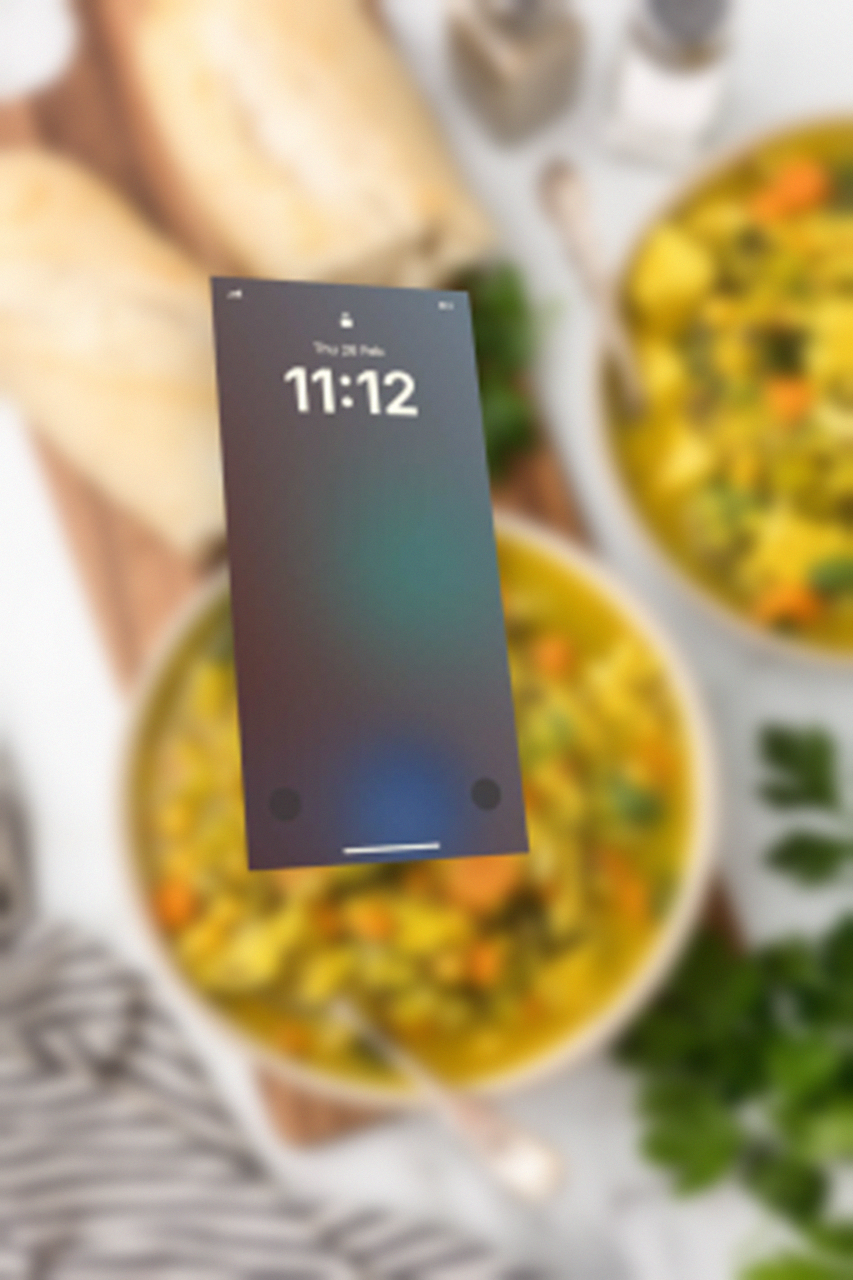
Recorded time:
11,12
